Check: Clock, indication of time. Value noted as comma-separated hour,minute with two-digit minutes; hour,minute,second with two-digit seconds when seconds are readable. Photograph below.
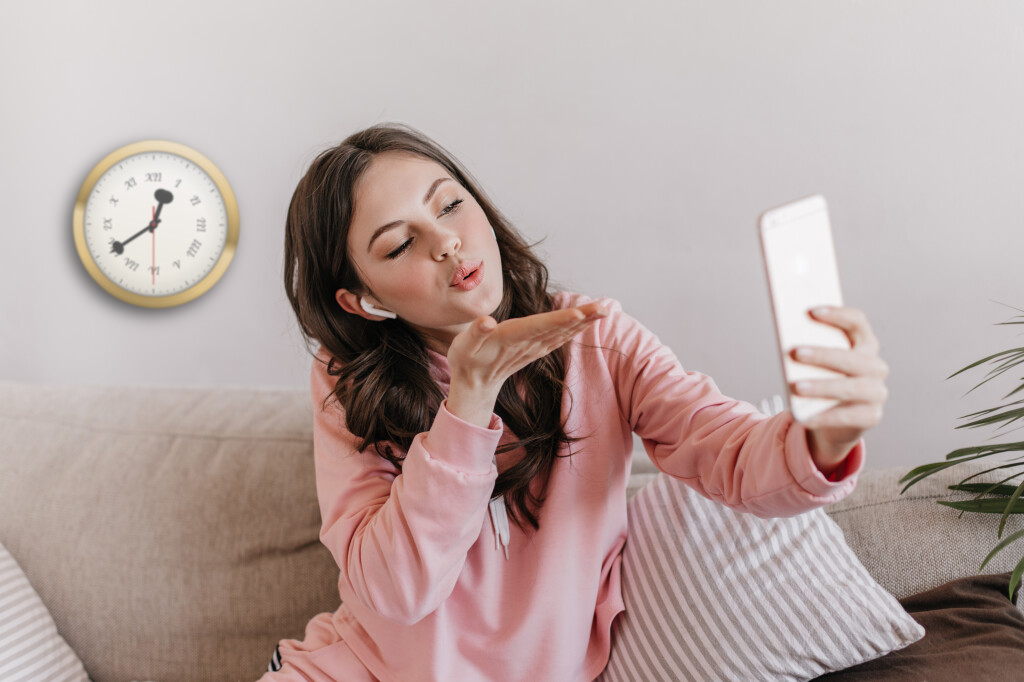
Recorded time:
12,39,30
